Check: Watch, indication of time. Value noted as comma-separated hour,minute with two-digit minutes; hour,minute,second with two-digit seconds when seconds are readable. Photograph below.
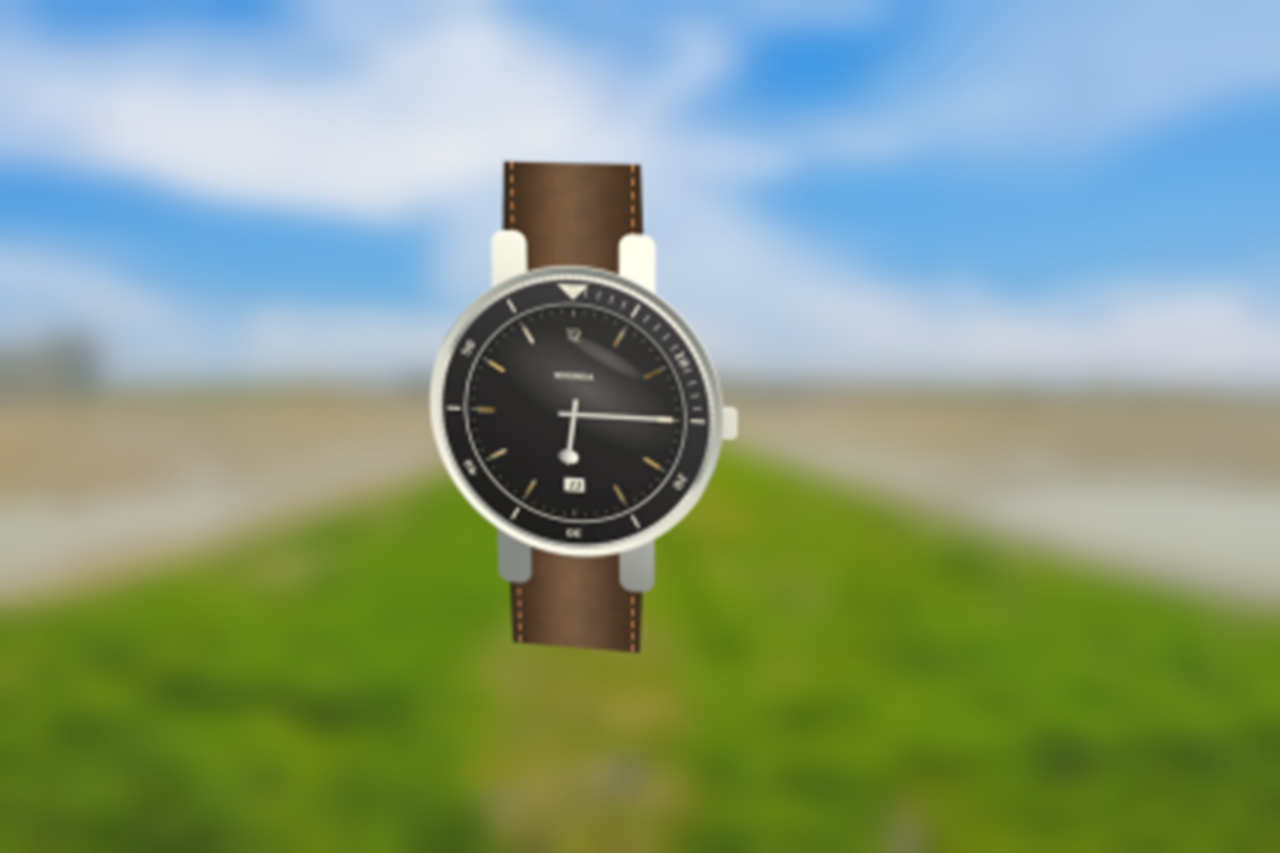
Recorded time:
6,15
